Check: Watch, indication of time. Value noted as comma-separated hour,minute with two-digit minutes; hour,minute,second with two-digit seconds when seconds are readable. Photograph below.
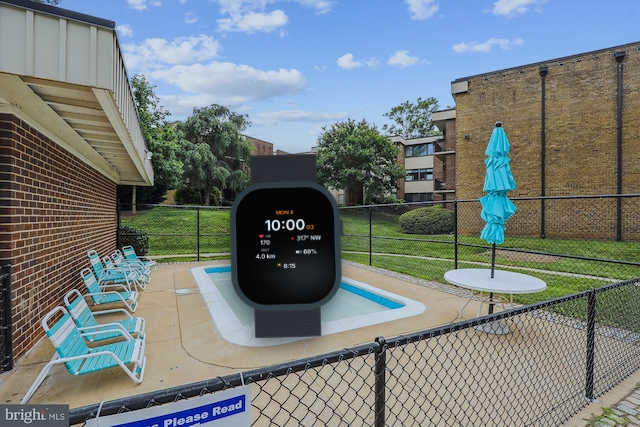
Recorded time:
10,00
